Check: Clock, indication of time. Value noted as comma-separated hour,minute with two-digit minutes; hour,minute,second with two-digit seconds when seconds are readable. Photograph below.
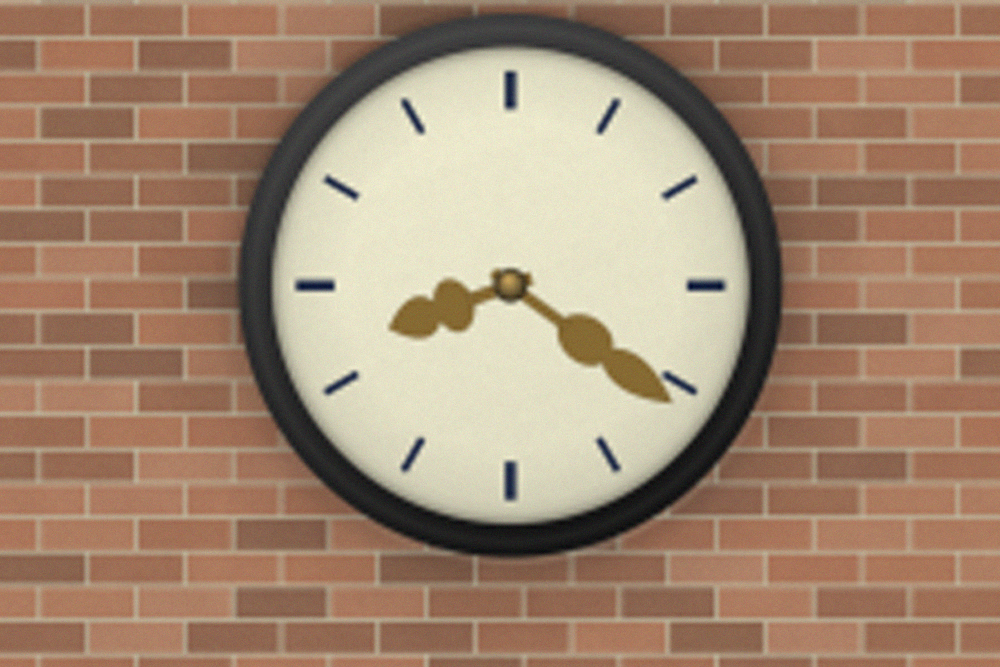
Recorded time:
8,21
